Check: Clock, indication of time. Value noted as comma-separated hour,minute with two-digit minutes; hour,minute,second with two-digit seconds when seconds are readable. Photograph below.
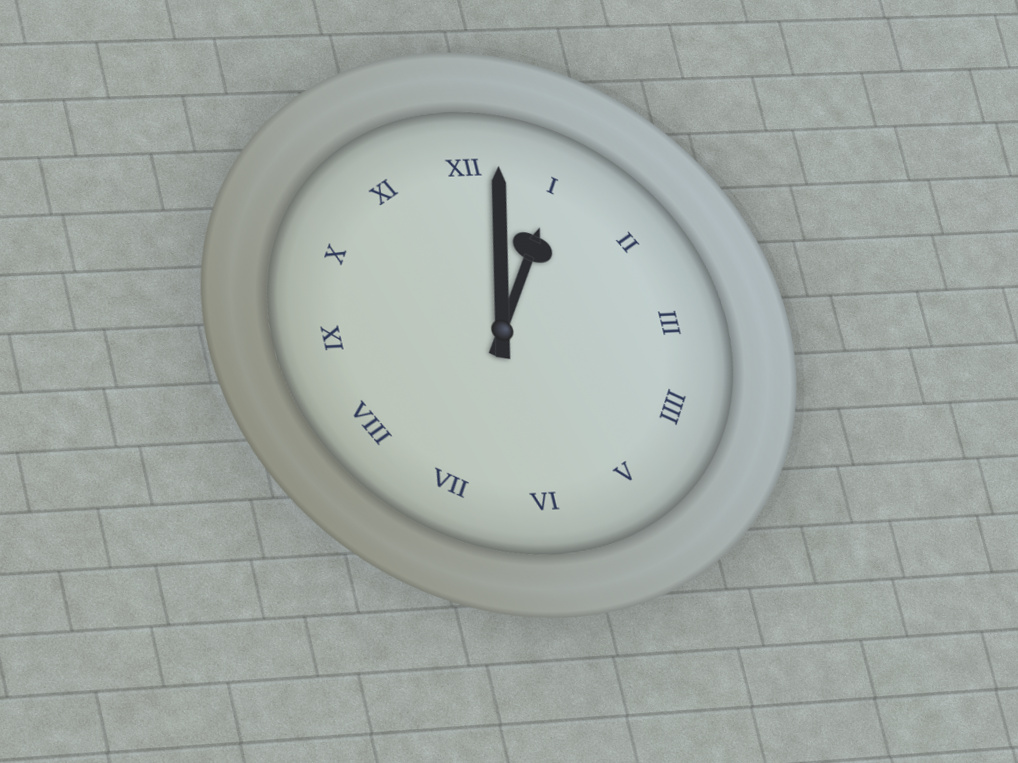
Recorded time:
1,02
